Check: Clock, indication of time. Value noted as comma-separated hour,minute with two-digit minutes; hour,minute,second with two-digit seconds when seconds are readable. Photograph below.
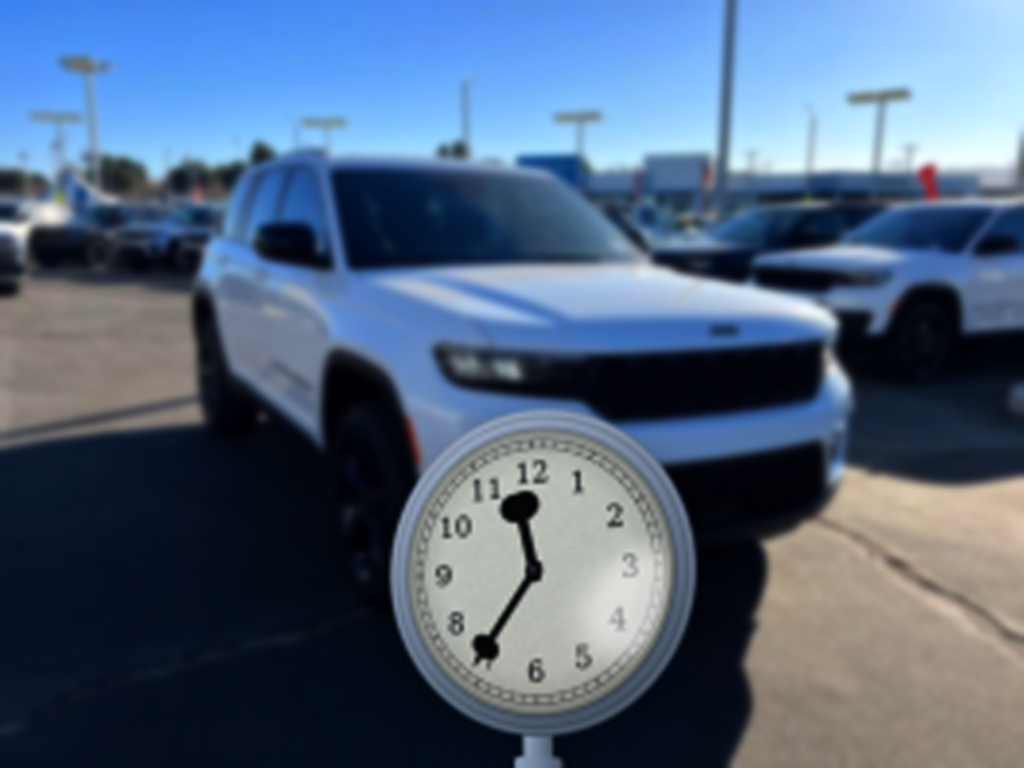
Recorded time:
11,36
